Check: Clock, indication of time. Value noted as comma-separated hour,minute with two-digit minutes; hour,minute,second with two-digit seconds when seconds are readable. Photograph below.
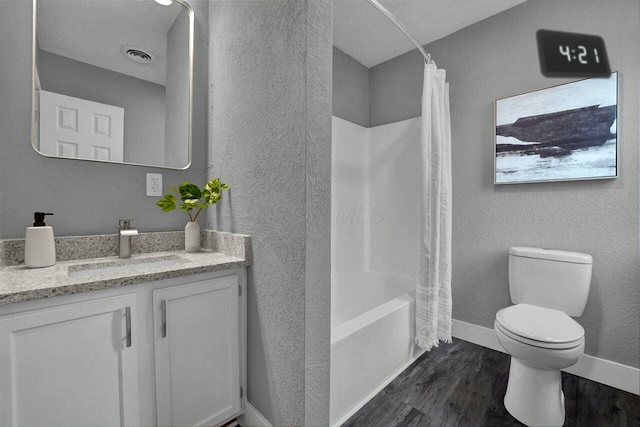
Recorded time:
4,21
